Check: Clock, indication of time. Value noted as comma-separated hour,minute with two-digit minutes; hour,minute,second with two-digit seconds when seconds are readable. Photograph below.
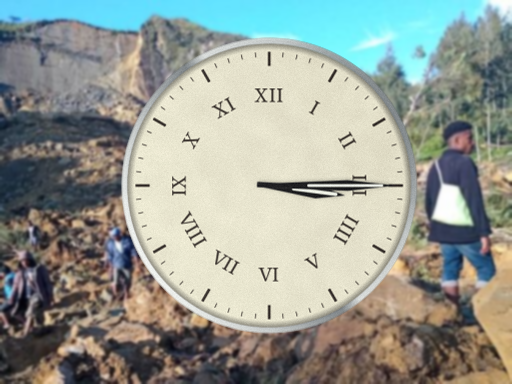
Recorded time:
3,15
